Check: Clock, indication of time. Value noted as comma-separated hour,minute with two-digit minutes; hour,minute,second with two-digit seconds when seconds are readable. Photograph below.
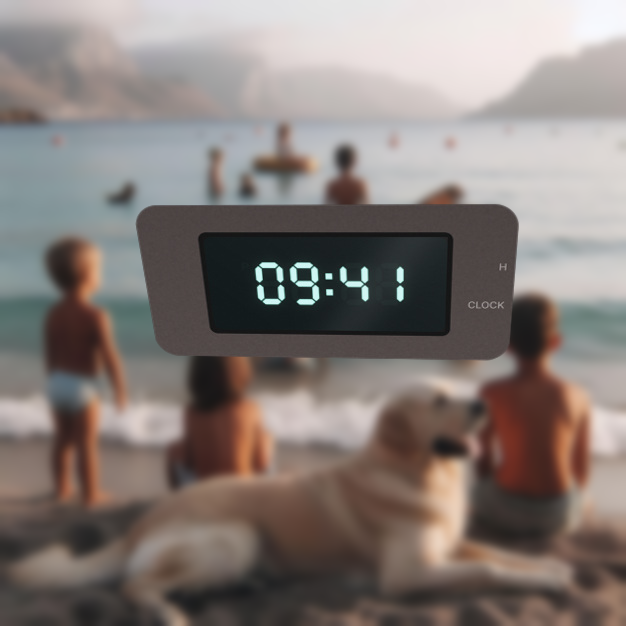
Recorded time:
9,41
